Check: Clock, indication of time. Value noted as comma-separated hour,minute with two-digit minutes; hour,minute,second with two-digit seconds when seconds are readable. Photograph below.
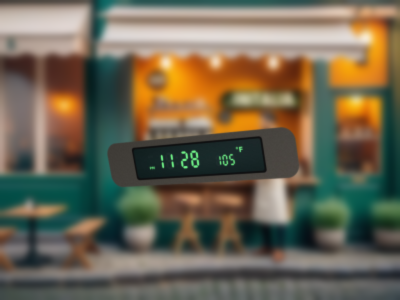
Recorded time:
11,28
